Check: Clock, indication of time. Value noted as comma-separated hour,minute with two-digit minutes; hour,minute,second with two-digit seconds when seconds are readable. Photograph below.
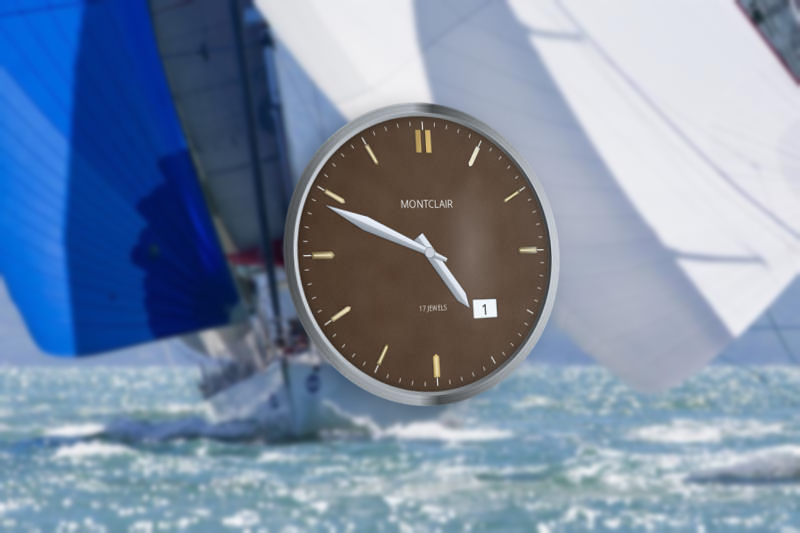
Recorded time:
4,49
